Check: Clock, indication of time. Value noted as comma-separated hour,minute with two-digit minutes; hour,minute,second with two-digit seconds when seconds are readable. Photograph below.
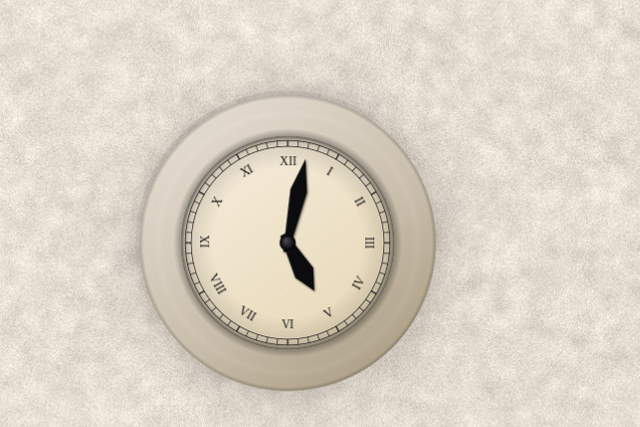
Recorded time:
5,02
